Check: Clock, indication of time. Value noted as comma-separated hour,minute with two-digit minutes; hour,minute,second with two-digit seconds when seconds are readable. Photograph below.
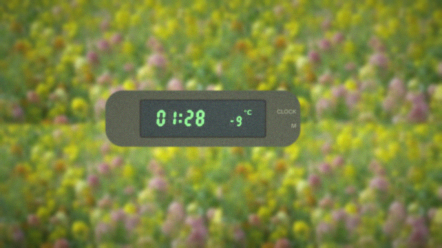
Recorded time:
1,28
